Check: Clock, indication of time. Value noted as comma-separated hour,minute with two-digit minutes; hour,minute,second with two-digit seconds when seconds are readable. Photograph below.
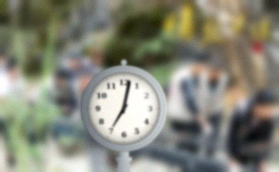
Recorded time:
7,02
